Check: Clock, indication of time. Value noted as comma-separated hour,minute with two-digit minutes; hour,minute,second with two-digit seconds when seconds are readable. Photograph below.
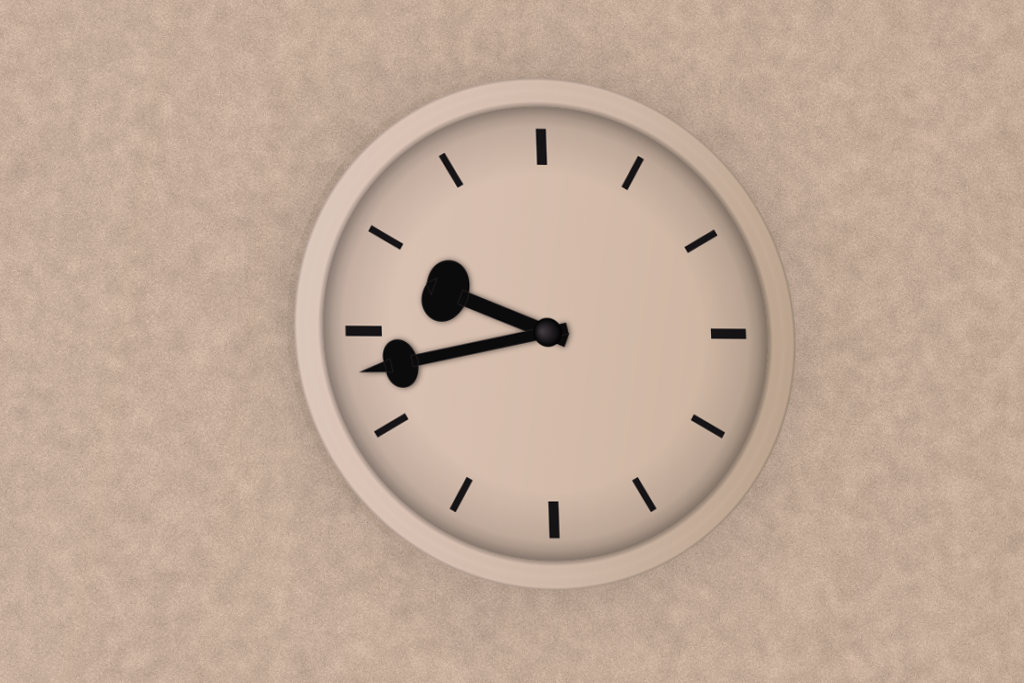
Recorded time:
9,43
